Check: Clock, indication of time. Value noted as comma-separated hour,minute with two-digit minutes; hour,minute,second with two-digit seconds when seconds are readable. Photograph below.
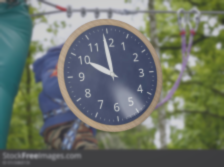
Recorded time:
9,59
